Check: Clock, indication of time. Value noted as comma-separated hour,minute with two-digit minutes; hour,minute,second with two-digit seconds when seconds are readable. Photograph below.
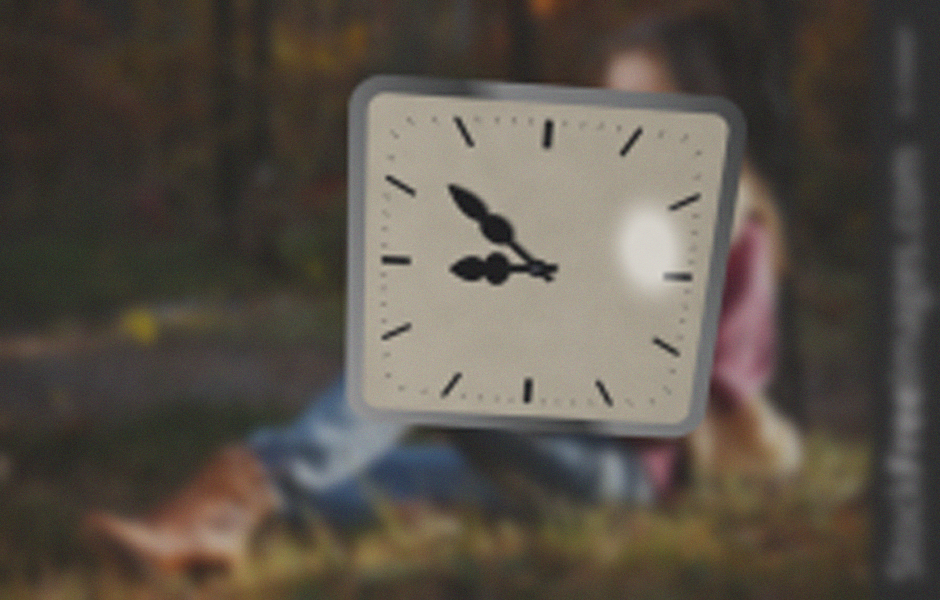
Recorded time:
8,52
